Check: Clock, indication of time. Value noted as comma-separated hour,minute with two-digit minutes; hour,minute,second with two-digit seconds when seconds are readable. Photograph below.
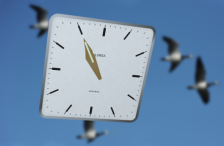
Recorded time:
10,55
